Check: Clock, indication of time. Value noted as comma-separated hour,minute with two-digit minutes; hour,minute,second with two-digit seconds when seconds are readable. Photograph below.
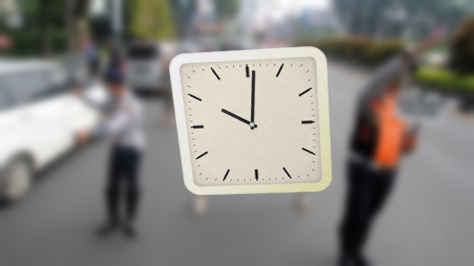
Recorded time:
10,01
